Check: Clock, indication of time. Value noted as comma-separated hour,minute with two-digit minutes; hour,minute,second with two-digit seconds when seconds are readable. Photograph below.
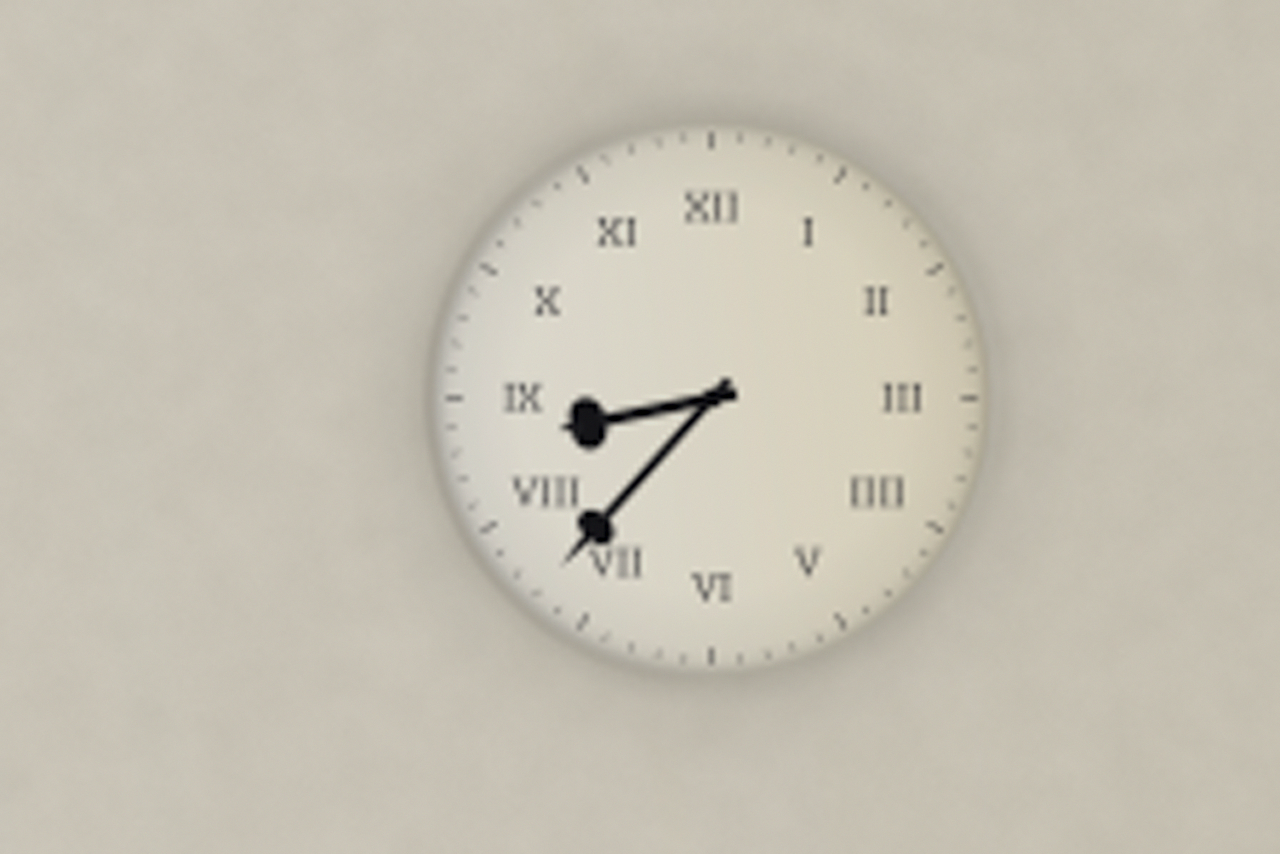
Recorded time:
8,37
